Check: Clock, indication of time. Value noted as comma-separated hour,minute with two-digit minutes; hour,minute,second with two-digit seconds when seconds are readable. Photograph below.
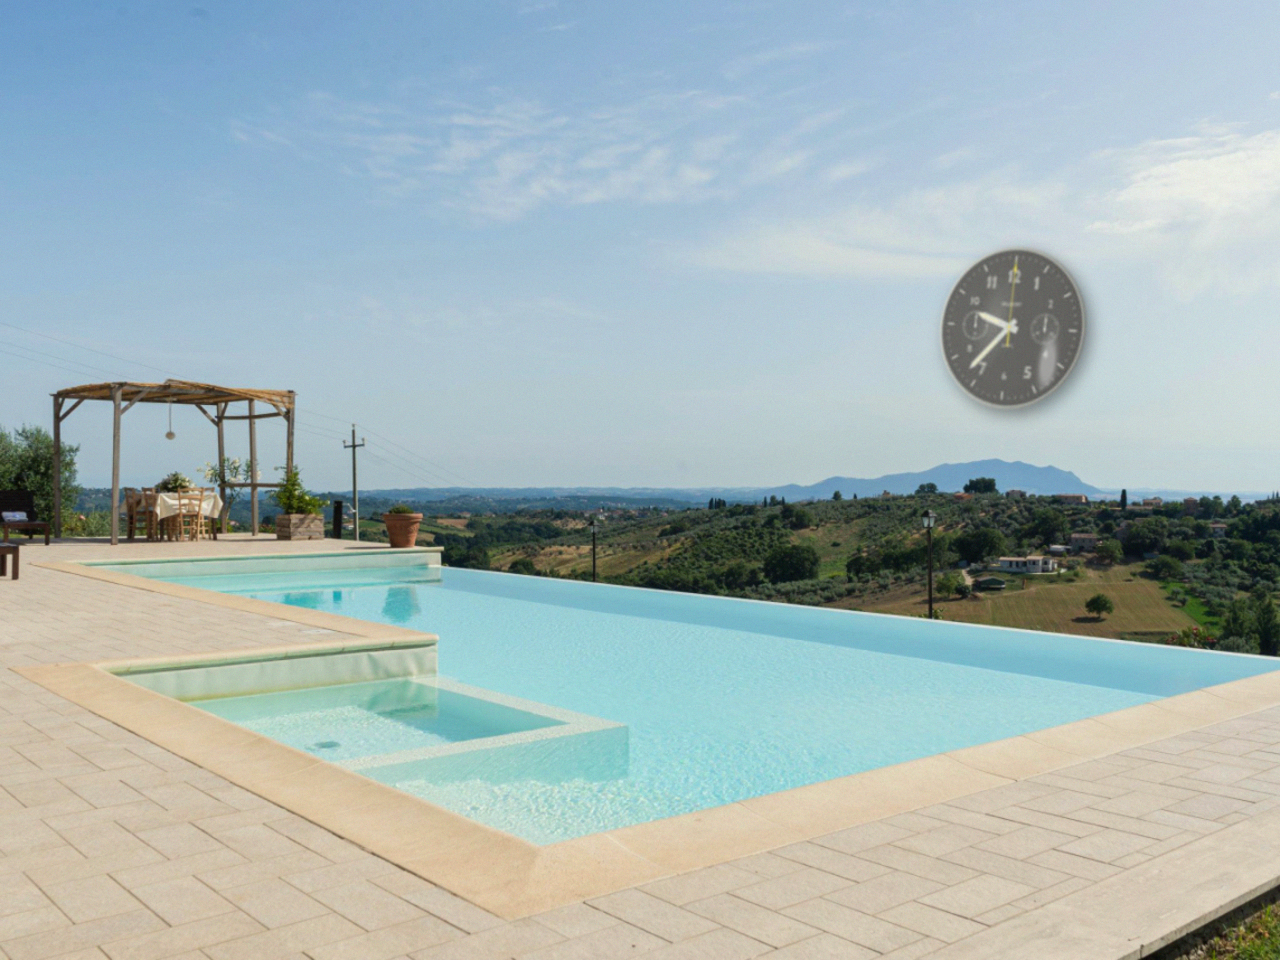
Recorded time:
9,37
